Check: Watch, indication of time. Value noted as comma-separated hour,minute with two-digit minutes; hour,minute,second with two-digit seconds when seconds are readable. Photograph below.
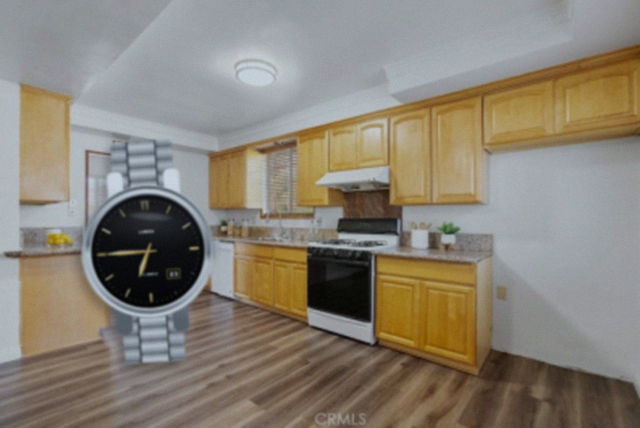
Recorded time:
6,45
